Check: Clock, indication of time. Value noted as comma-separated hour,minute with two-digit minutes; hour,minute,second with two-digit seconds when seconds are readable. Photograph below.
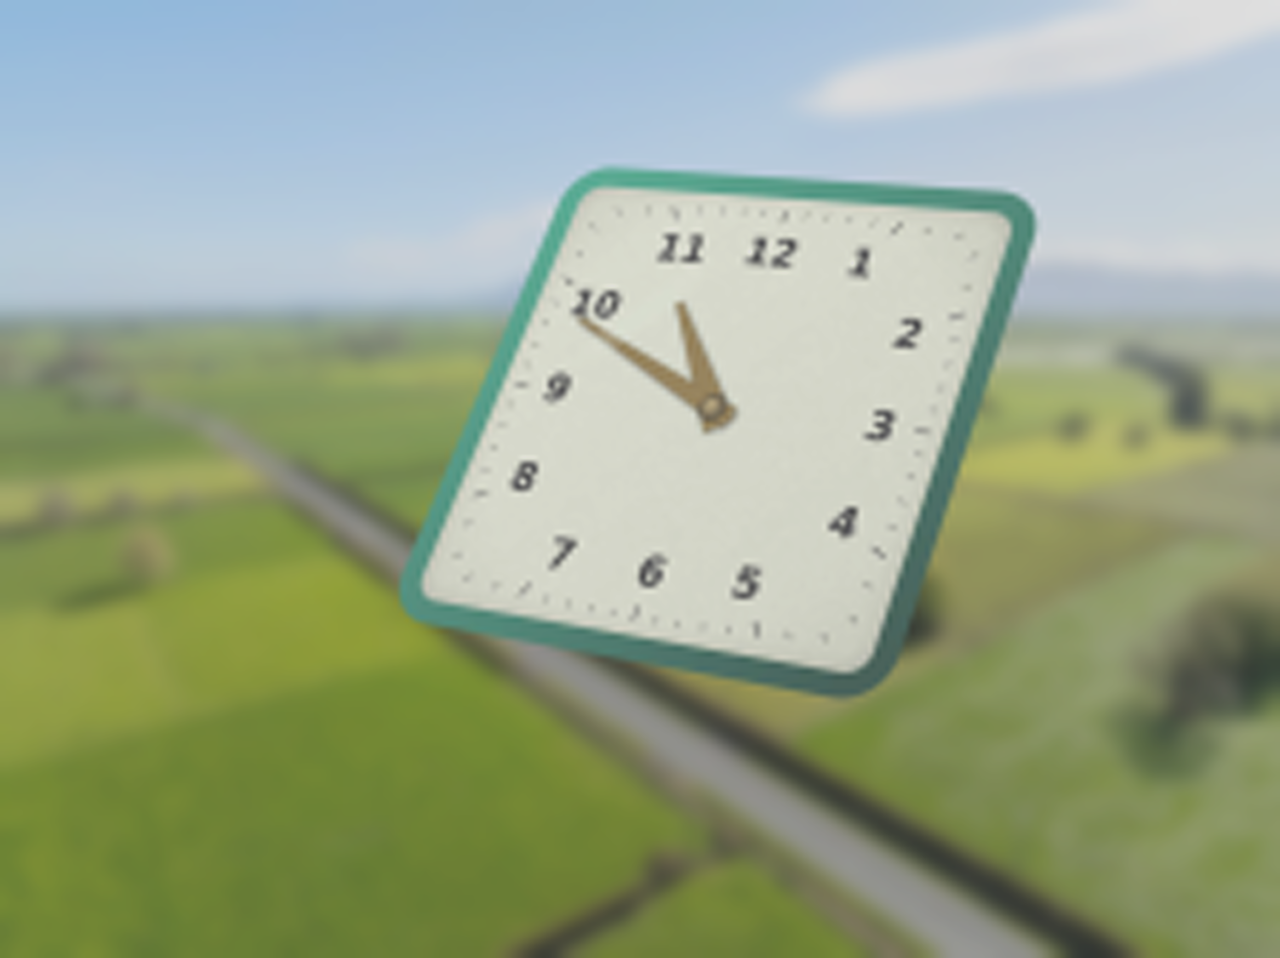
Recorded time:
10,49
